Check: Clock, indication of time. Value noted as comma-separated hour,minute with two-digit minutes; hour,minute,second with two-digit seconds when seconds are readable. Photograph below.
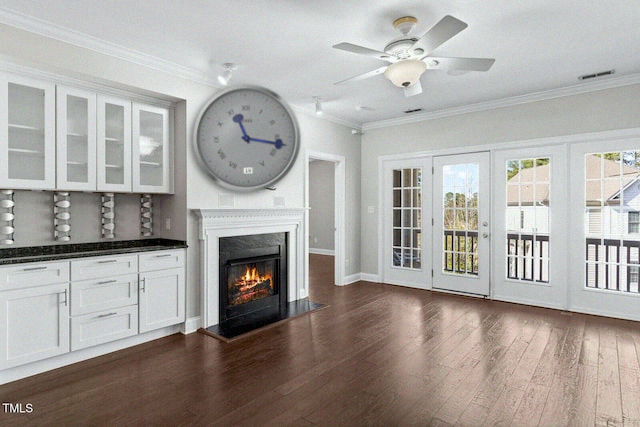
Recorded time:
11,17
